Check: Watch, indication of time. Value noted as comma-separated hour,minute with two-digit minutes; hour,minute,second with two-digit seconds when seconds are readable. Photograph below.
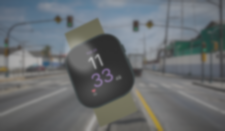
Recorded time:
11,33
